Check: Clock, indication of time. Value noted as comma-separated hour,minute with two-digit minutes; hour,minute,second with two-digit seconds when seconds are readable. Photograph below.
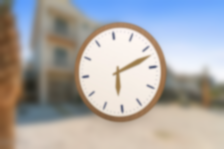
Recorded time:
6,12
